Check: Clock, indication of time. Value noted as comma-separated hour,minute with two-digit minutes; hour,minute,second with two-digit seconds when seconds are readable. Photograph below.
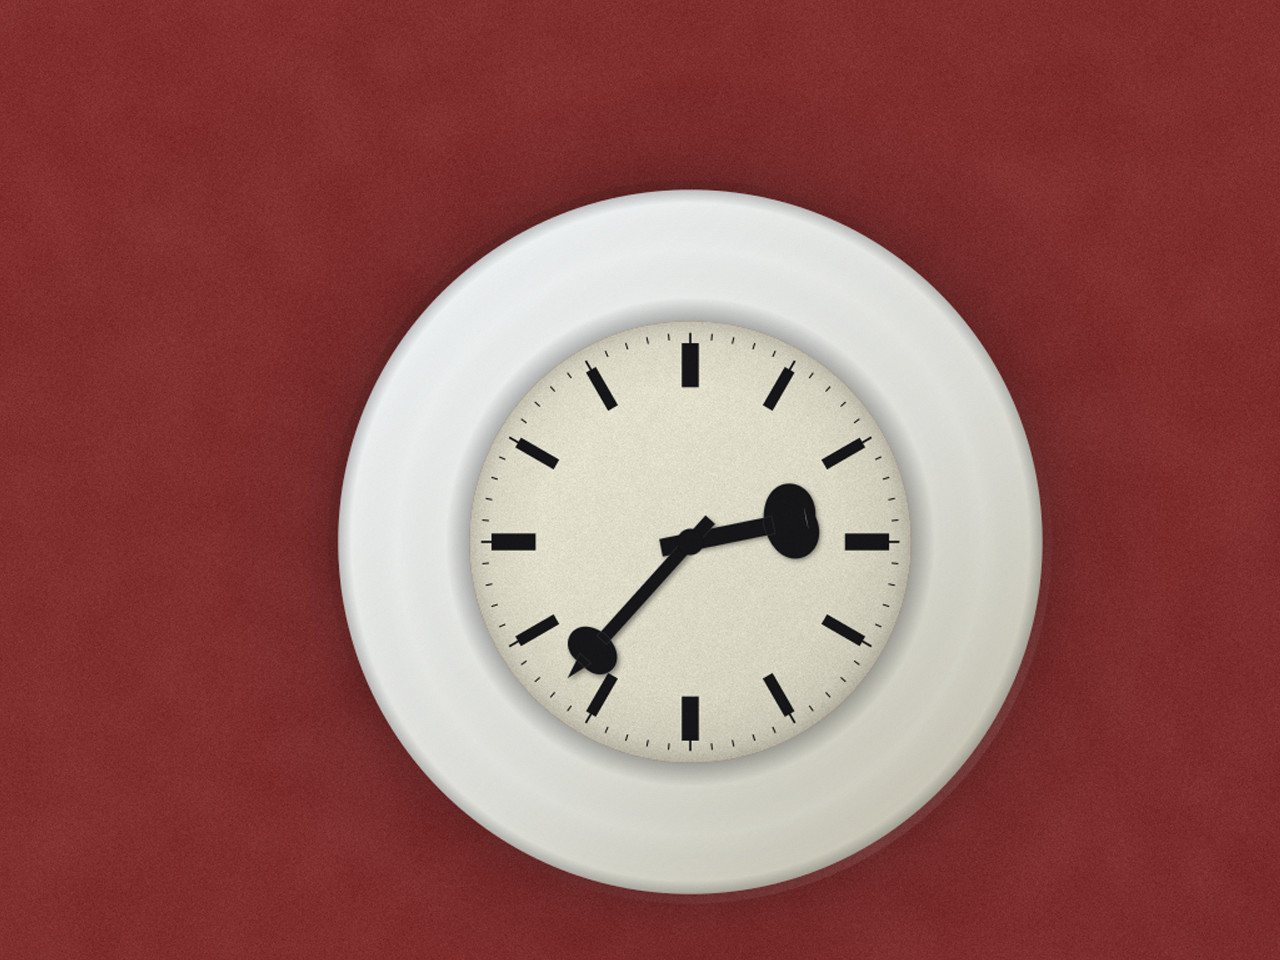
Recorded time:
2,37
